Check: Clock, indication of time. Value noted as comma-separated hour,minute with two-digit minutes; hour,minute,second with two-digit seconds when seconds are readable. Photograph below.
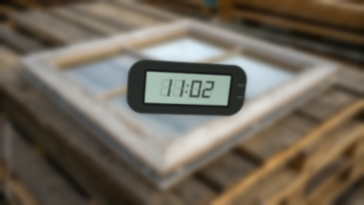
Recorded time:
11,02
